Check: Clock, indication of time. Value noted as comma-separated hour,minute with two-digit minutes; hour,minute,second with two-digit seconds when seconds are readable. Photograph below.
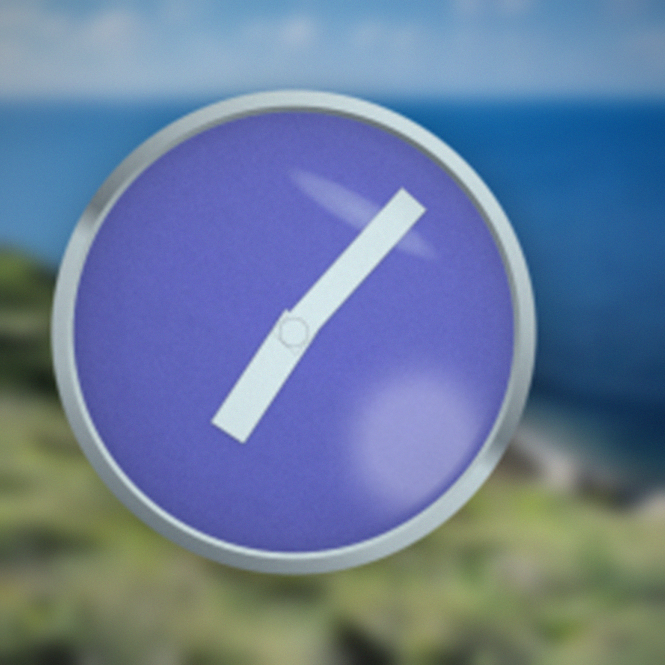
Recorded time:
7,07
